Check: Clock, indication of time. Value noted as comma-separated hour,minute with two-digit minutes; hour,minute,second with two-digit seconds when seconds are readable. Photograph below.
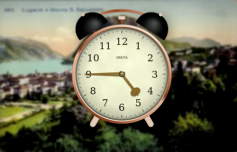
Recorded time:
4,45
